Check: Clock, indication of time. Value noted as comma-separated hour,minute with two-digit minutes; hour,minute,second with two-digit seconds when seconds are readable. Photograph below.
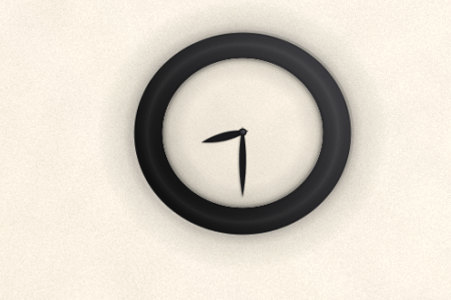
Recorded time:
8,30
